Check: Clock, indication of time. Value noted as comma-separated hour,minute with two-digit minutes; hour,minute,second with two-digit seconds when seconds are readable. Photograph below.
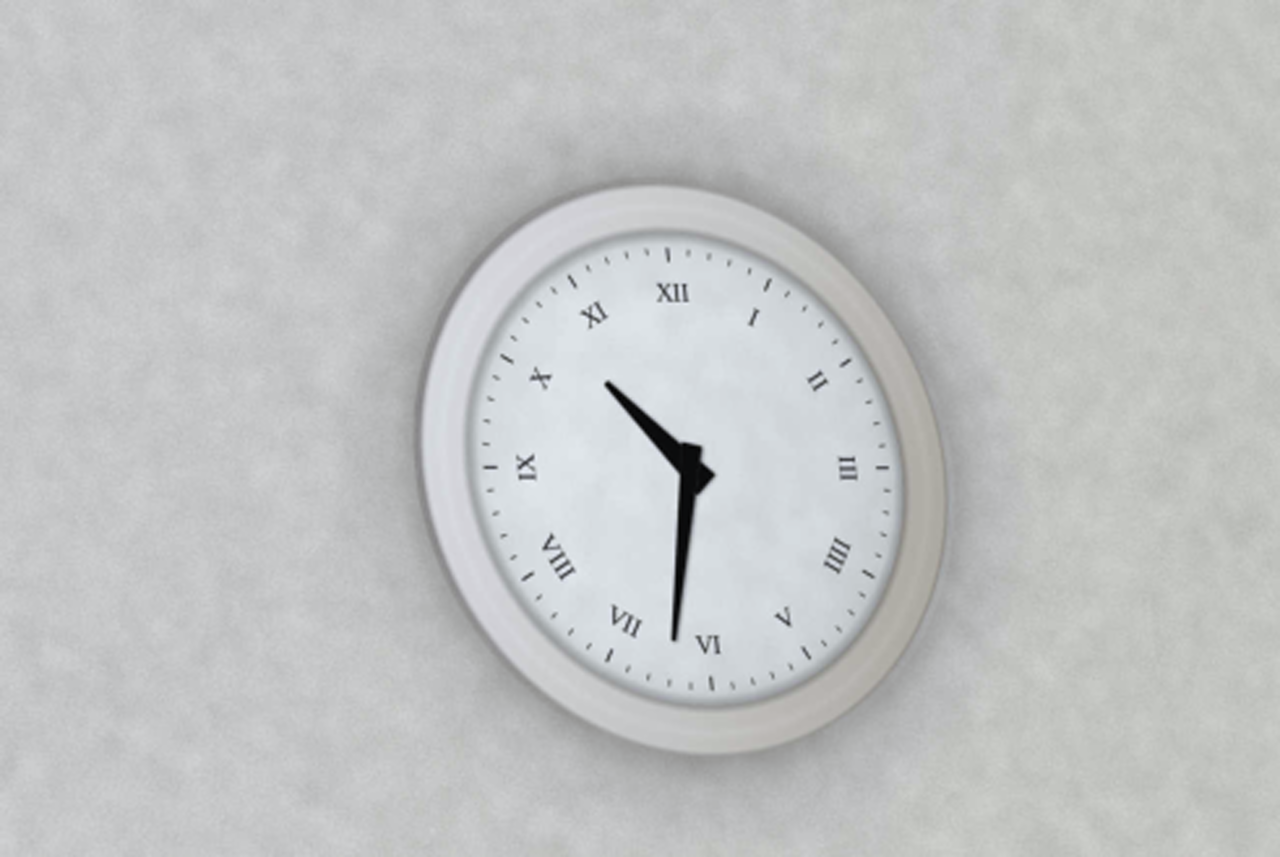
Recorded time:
10,32
